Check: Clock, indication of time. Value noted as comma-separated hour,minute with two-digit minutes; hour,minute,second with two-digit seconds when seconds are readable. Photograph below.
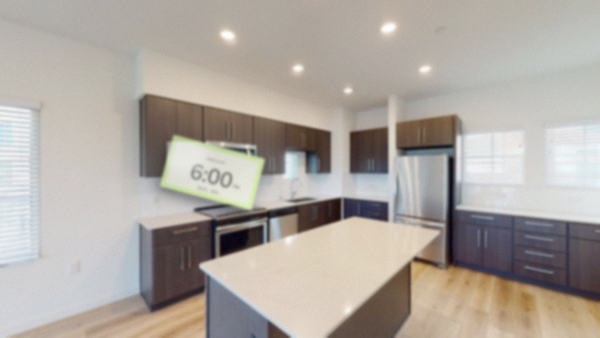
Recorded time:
6,00
